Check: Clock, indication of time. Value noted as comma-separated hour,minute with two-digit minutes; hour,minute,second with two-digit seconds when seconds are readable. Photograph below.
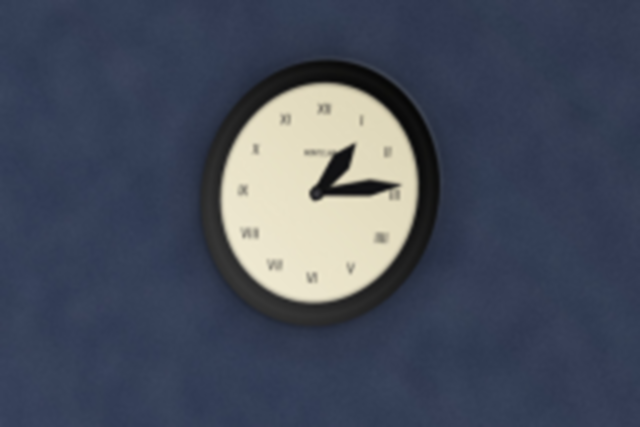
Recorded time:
1,14
